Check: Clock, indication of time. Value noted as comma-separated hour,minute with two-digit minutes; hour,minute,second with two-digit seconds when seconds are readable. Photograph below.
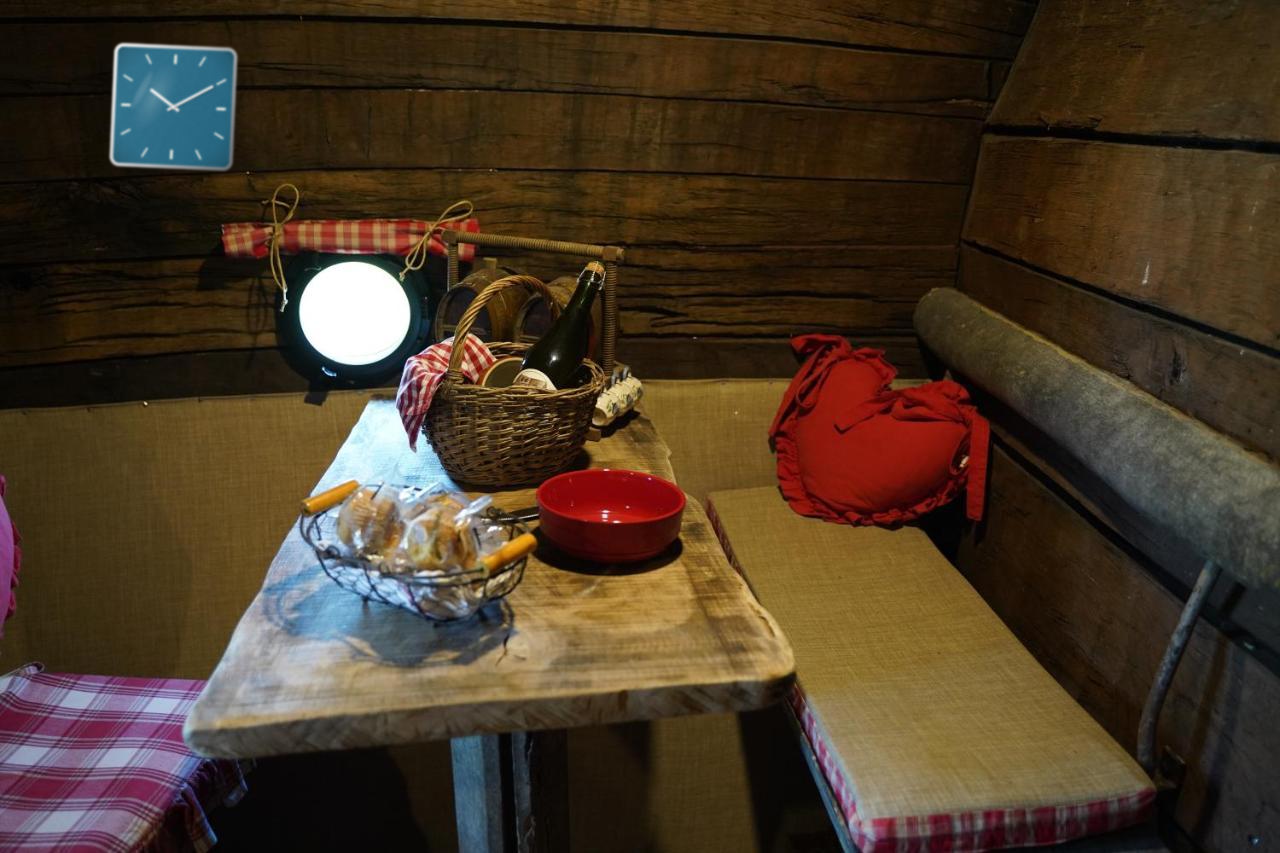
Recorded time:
10,10
